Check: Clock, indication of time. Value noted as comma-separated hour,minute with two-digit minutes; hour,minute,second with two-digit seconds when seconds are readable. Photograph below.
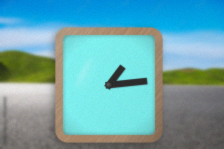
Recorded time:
1,14
